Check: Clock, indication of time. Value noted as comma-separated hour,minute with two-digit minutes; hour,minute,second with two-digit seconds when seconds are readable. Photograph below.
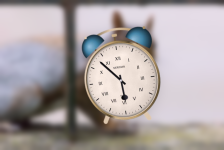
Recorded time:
5,53
